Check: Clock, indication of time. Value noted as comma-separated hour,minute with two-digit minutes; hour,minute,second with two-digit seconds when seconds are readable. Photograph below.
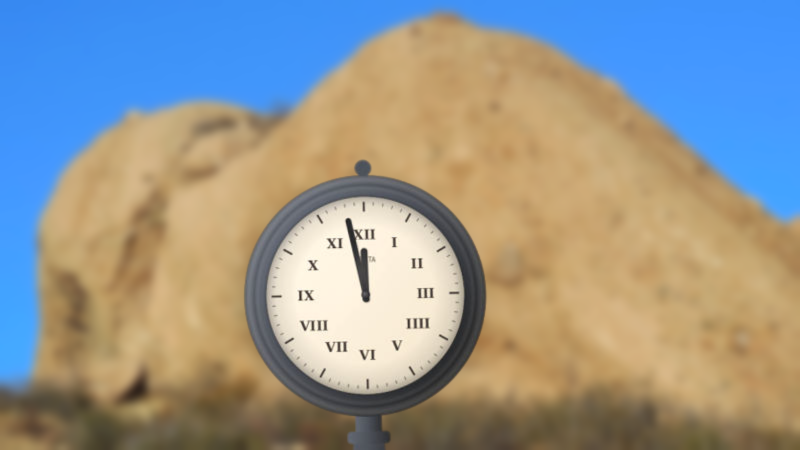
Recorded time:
11,58
